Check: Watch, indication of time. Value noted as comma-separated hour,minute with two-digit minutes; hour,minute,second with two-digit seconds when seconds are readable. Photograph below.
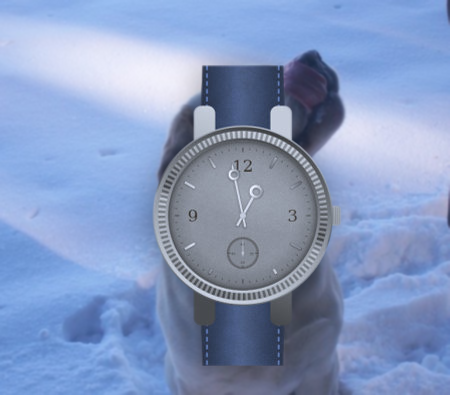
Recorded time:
12,58
